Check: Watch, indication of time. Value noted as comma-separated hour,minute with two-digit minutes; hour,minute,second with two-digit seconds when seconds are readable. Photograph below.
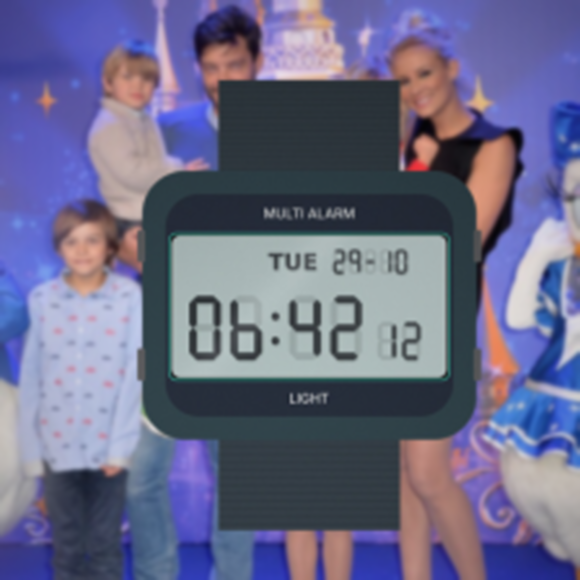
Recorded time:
6,42,12
